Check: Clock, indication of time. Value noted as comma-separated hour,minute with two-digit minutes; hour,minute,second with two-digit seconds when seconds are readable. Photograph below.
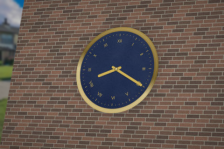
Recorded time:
8,20
